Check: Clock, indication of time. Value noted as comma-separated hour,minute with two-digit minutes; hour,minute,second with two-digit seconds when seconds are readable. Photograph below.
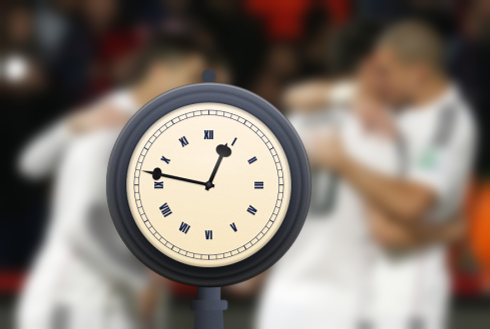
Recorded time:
12,47
